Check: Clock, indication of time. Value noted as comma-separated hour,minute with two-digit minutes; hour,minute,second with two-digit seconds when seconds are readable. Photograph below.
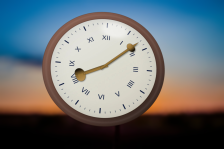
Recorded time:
8,08
